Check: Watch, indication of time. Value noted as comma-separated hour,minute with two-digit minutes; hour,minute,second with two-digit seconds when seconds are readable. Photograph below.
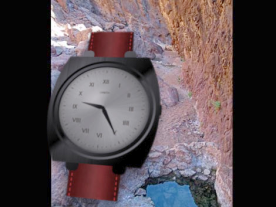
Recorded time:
9,25
